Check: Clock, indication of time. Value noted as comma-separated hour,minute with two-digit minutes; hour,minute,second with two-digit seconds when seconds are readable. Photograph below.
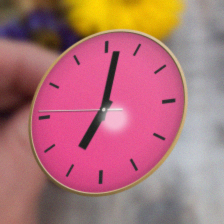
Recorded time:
7,01,46
